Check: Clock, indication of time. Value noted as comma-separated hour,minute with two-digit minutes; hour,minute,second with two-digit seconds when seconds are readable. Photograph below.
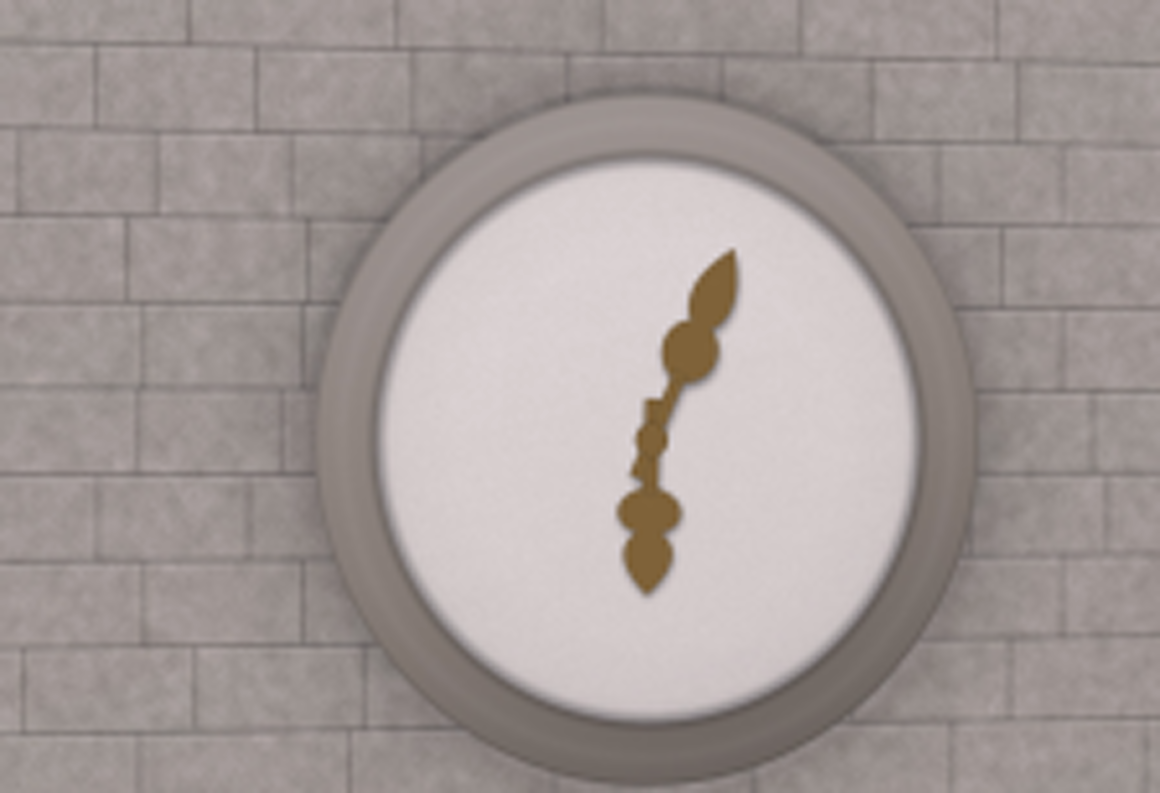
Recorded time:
6,04
